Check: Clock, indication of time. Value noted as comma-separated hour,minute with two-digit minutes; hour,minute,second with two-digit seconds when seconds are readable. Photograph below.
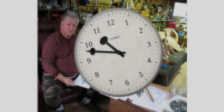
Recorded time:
10,48
